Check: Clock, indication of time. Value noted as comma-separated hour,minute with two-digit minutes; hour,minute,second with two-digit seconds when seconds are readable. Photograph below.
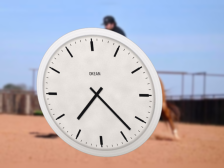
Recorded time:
7,23
